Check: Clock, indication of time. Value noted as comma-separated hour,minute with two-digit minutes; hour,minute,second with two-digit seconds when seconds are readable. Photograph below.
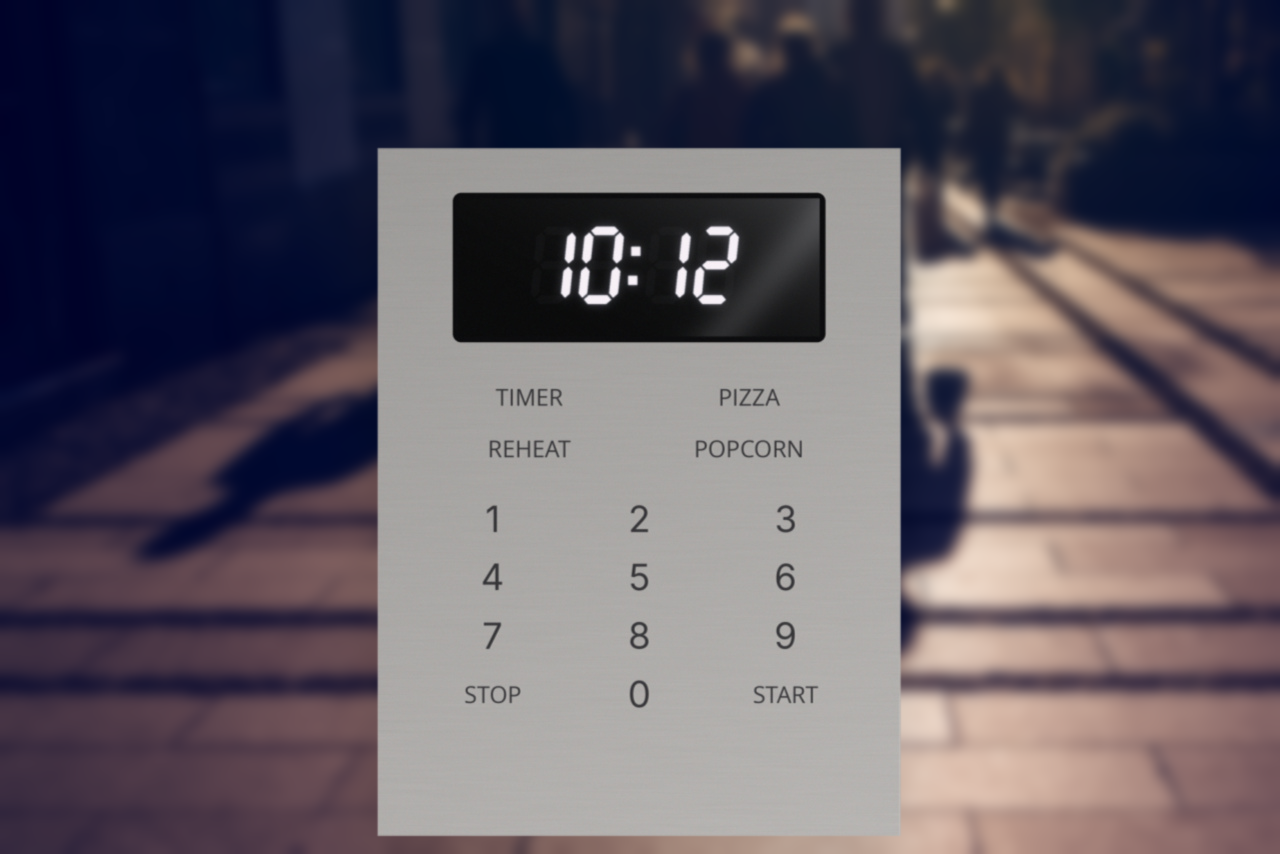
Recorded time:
10,12
